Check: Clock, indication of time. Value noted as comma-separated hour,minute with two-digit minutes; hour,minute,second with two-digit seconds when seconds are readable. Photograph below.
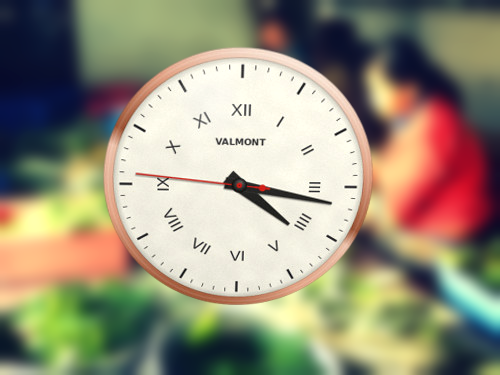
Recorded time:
4,16,46
